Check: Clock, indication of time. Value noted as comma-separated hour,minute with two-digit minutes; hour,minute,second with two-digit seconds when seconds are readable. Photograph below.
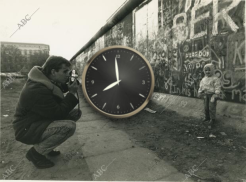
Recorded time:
7,59
